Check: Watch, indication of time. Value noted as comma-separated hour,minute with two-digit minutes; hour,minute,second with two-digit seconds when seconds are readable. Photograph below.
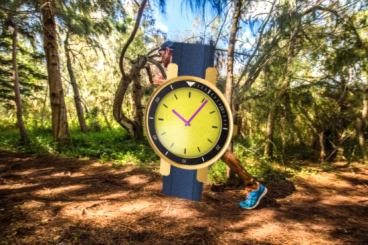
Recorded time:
10,06
